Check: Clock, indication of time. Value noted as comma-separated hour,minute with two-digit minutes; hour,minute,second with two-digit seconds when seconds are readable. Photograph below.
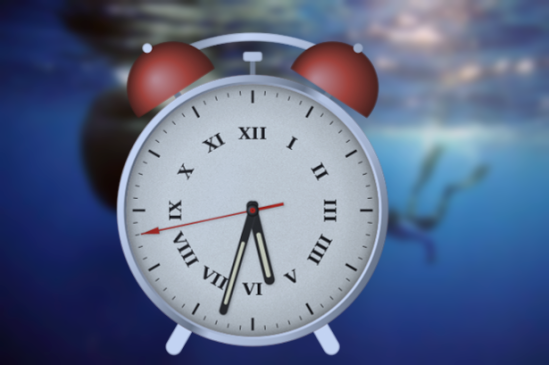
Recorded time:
5,32,43
